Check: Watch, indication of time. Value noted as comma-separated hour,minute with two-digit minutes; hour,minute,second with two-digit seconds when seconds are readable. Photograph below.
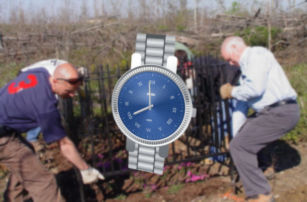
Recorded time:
7,59
